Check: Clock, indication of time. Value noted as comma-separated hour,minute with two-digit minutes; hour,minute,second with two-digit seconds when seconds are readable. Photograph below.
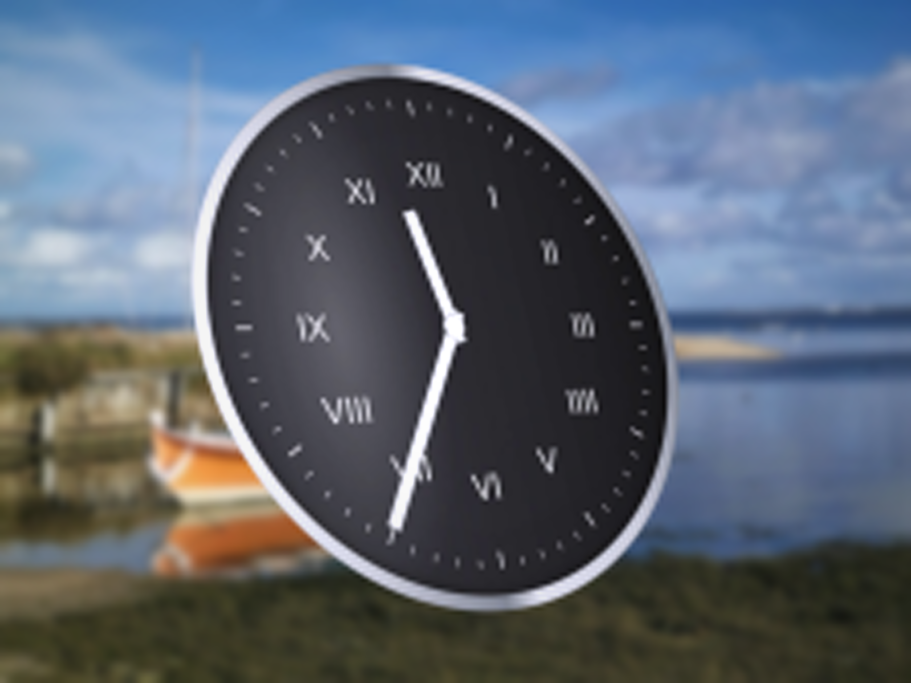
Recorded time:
11,35
